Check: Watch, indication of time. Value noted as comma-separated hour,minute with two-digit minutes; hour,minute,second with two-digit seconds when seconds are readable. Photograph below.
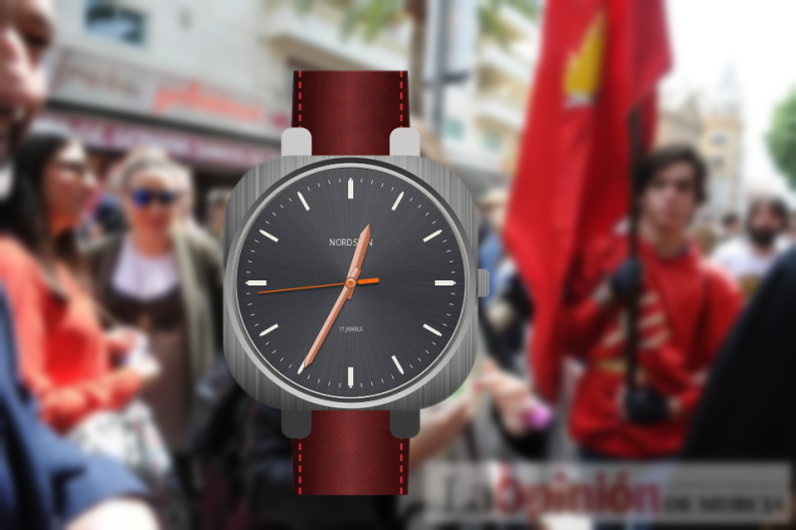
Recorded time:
12,34,44
